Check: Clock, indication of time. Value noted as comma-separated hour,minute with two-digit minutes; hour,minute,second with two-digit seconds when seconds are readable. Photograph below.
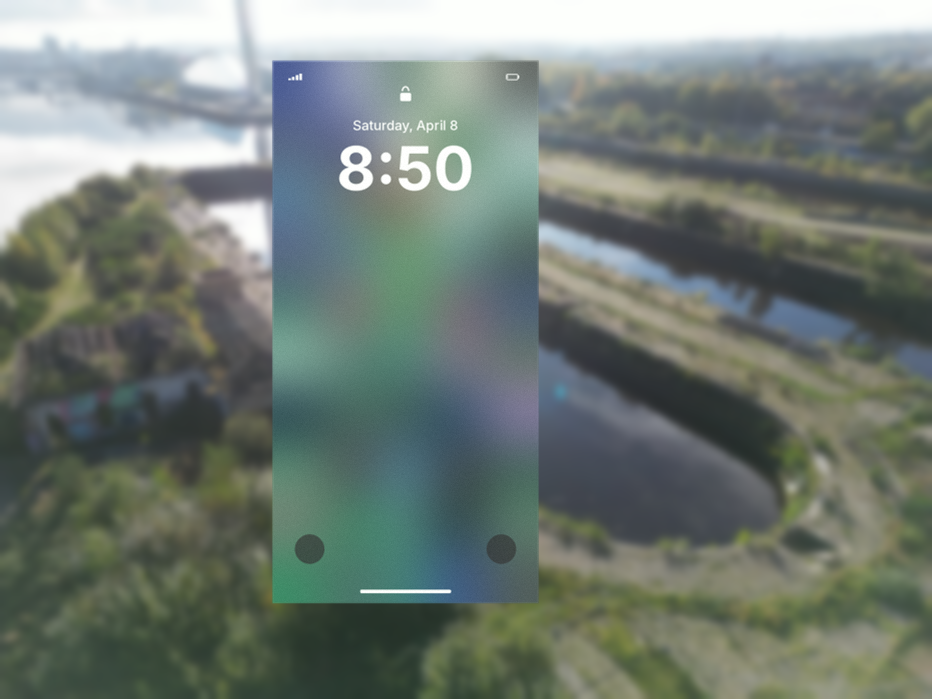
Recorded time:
8,50
